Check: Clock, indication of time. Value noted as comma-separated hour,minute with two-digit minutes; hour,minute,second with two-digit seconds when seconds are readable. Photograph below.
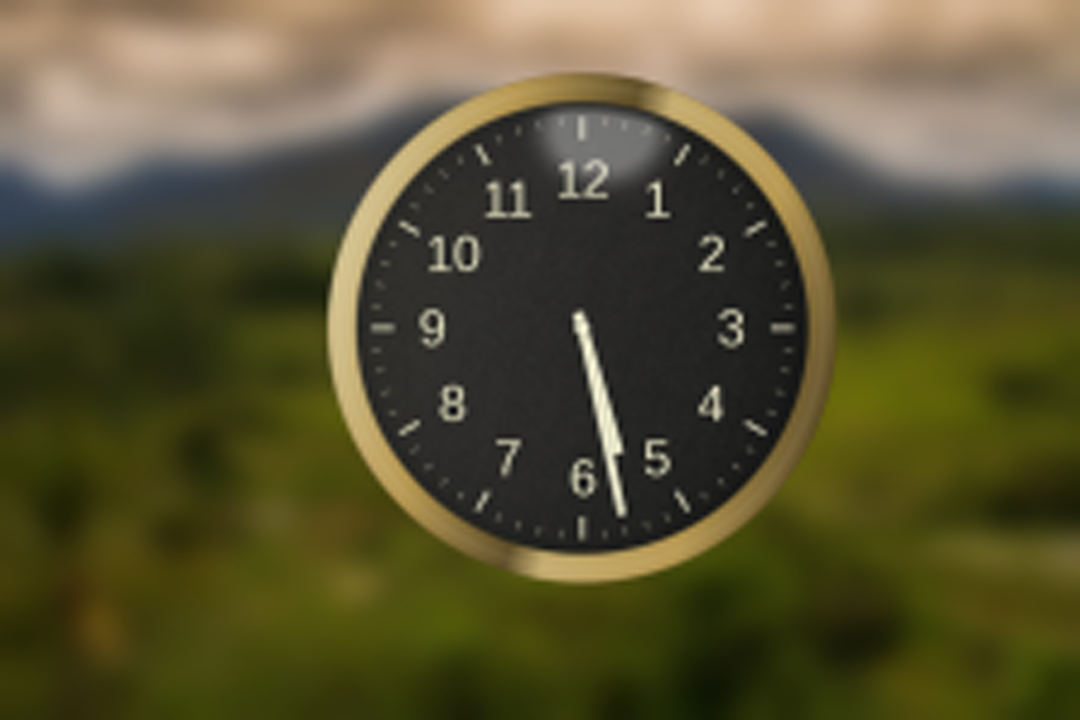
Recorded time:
5,28
